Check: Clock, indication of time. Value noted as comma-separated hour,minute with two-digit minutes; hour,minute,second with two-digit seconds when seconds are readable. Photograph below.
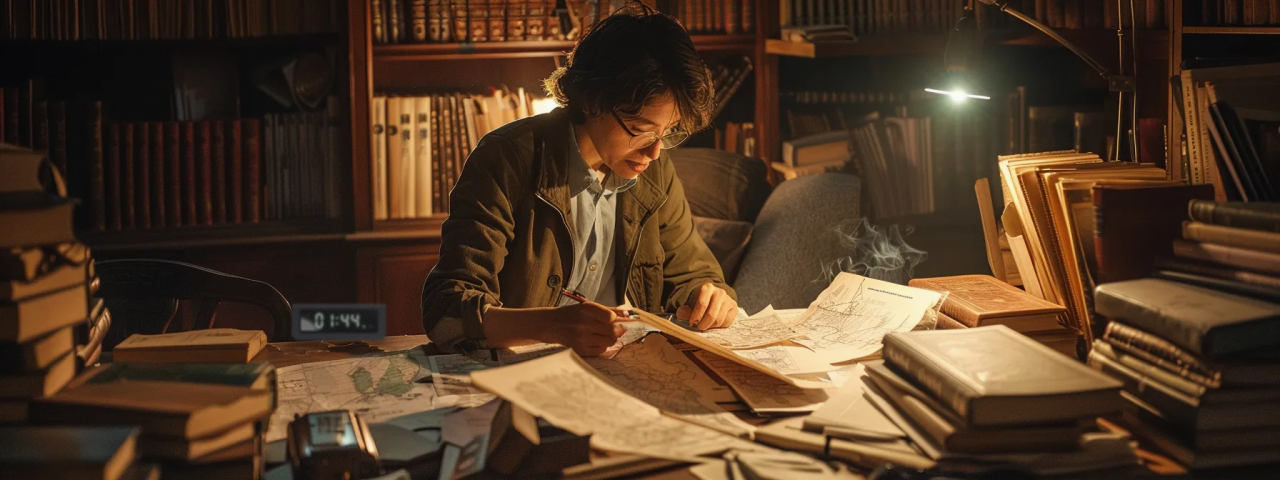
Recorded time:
1,44
